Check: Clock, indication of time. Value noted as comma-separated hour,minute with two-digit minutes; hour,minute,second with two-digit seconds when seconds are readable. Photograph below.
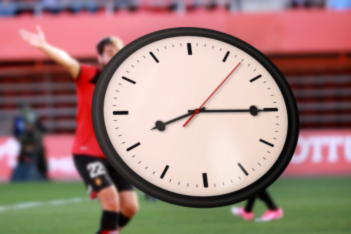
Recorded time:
8,15,07
